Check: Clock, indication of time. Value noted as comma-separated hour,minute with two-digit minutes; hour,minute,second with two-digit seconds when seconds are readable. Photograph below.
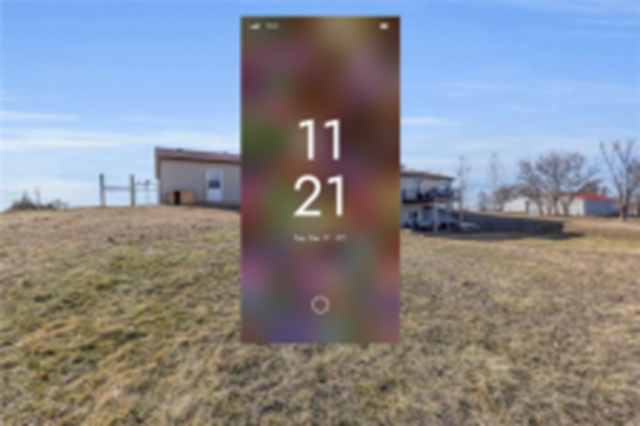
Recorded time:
11,21
